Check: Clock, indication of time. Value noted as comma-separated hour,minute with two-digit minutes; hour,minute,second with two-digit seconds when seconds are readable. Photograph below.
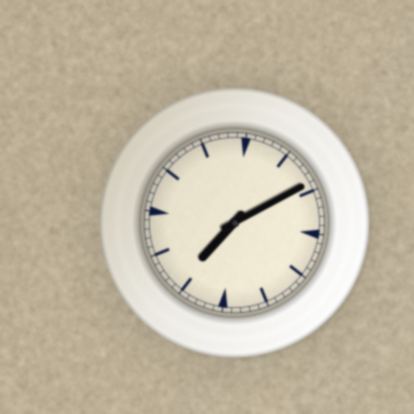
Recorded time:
7,09
